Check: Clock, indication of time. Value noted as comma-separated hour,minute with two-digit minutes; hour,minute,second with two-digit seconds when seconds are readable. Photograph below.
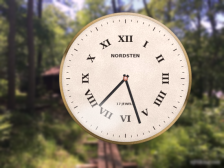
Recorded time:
7,27
